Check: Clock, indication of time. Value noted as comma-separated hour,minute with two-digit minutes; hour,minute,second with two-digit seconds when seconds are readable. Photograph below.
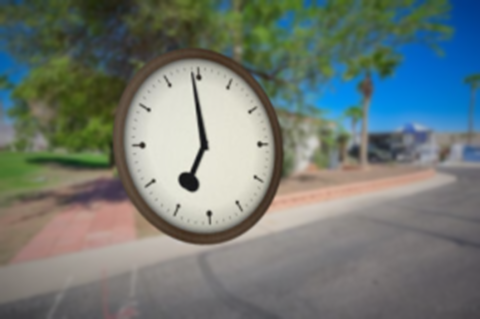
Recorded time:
6,59
